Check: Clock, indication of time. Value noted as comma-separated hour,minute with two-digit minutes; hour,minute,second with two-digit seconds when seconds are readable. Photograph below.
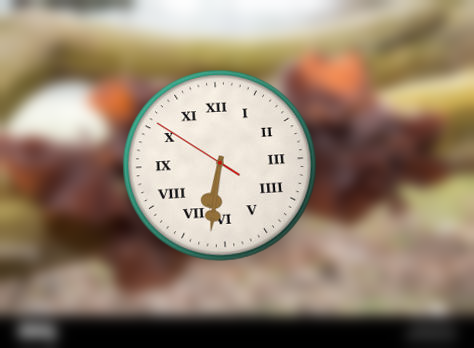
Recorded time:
6,31,51
